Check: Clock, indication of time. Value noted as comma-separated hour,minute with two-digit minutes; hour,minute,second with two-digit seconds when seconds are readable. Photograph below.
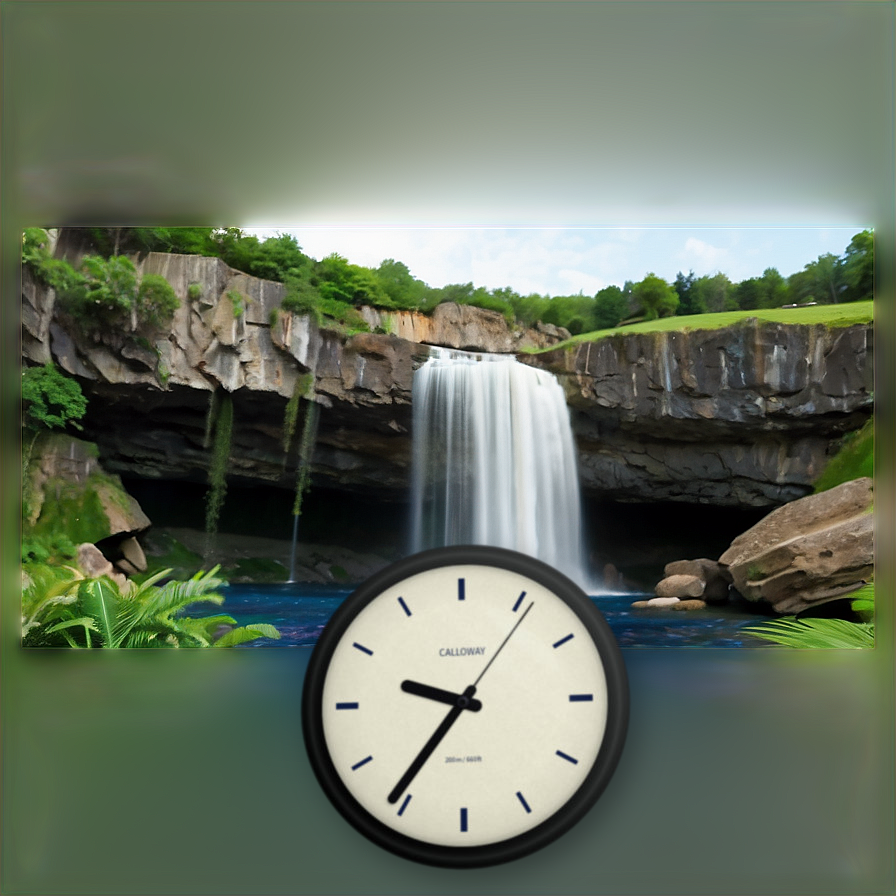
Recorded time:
9,36,06
